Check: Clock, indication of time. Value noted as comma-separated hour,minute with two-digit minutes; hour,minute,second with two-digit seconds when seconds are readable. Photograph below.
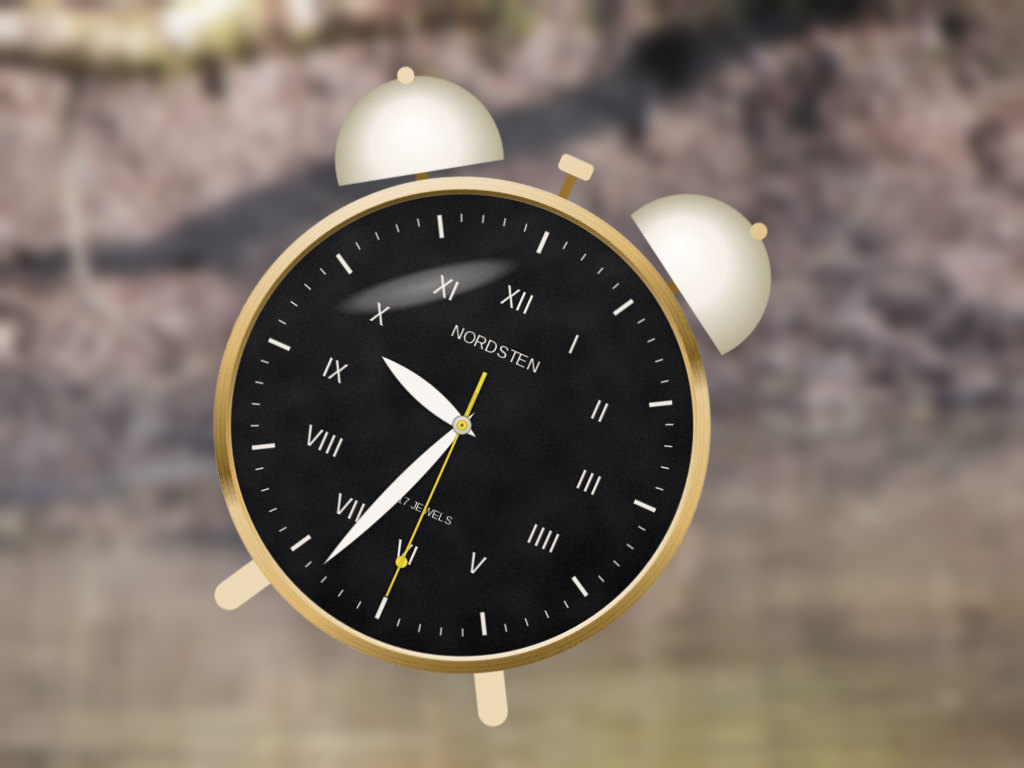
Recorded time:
9,33,30
